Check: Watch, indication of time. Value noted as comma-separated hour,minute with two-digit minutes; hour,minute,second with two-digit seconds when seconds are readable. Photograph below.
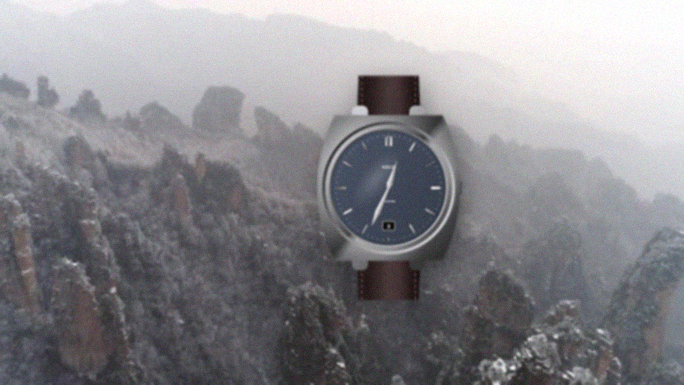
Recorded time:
12,34
